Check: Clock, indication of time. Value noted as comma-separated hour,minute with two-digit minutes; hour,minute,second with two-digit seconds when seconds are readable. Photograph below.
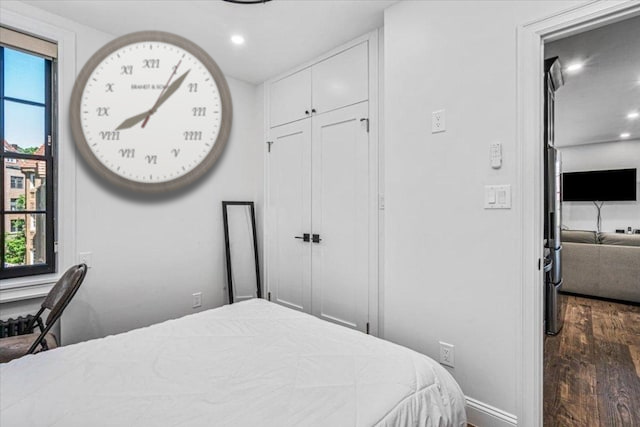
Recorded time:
8,07,05
